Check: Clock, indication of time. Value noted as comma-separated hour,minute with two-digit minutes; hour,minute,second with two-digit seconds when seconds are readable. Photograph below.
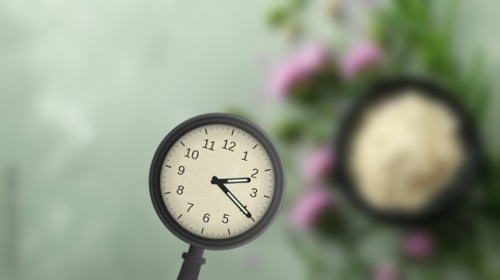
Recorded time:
2,20
